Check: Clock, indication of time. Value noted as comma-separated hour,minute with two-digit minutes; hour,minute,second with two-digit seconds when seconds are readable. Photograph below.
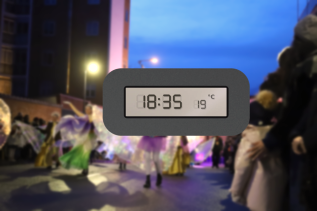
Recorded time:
18,35
